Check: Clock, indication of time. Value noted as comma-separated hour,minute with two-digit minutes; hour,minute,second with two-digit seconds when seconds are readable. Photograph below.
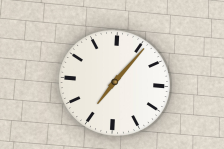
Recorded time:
7,06
